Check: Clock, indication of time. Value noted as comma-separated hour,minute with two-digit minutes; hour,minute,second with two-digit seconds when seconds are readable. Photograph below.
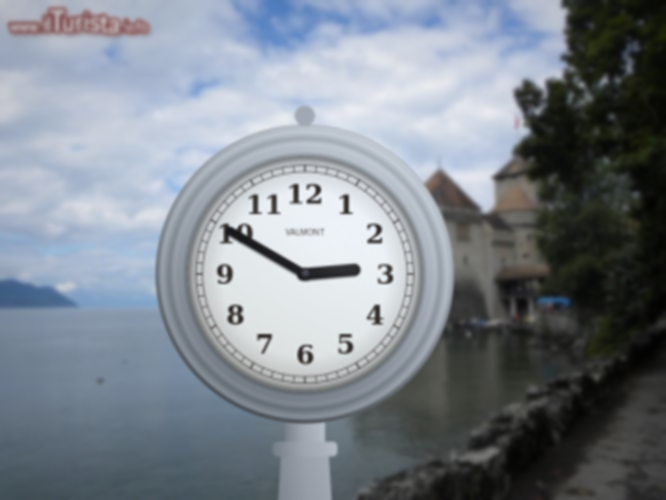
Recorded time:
2,50
